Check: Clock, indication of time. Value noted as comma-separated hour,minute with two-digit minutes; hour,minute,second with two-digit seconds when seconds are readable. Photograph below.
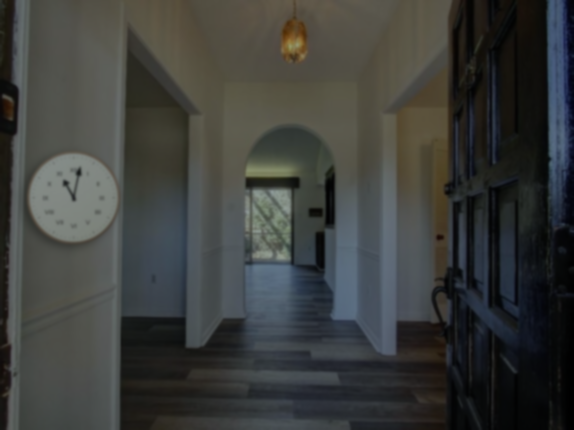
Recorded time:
11,02
